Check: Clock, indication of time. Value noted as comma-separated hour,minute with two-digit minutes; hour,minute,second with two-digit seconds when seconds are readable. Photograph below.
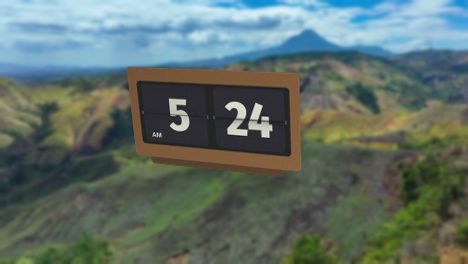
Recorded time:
5,24
